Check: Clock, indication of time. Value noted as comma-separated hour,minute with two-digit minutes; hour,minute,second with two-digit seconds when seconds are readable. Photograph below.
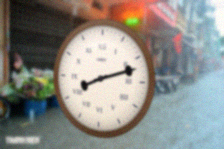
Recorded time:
8,12
